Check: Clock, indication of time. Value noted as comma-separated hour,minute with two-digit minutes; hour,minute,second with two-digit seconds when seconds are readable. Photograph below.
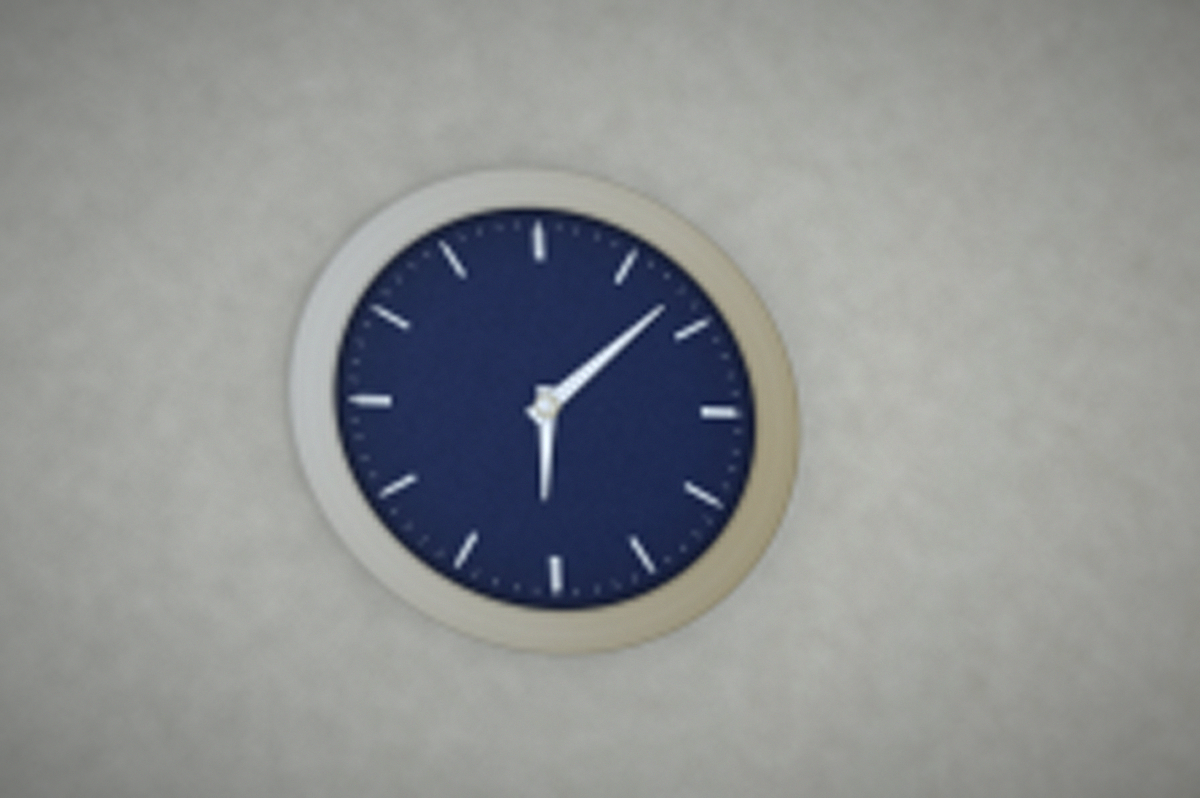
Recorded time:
6,08
